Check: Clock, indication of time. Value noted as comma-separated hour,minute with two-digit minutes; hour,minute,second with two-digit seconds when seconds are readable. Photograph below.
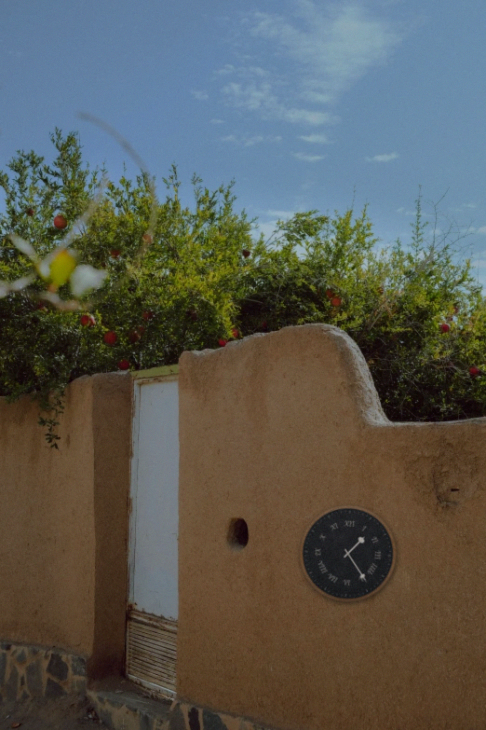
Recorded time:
1,24
